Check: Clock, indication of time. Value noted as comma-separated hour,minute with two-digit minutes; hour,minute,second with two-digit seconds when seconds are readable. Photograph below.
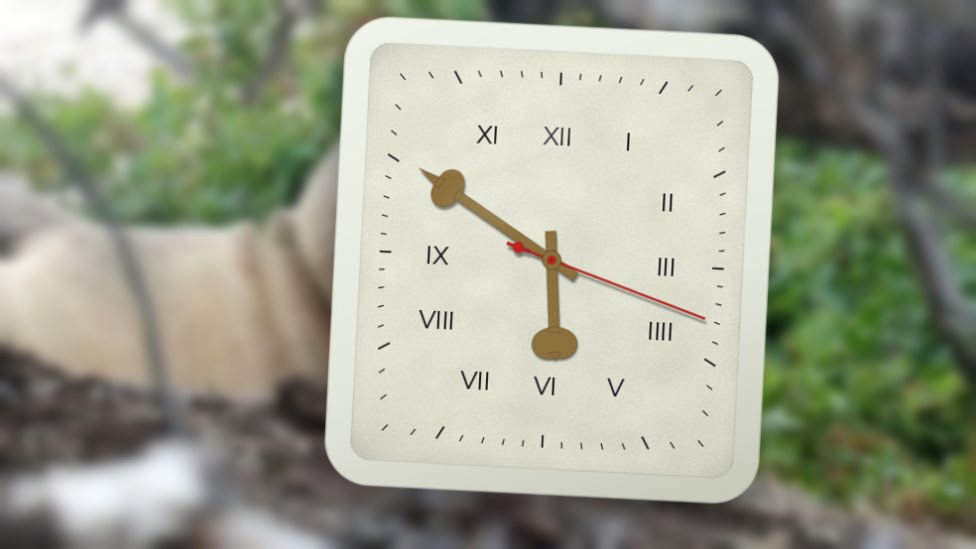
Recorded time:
5,50,18
